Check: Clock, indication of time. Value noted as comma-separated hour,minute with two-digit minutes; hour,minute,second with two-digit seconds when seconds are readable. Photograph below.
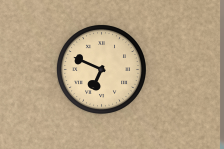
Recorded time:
6,49
